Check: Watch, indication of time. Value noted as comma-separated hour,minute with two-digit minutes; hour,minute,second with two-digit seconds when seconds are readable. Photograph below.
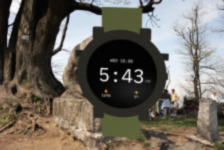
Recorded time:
5,43
